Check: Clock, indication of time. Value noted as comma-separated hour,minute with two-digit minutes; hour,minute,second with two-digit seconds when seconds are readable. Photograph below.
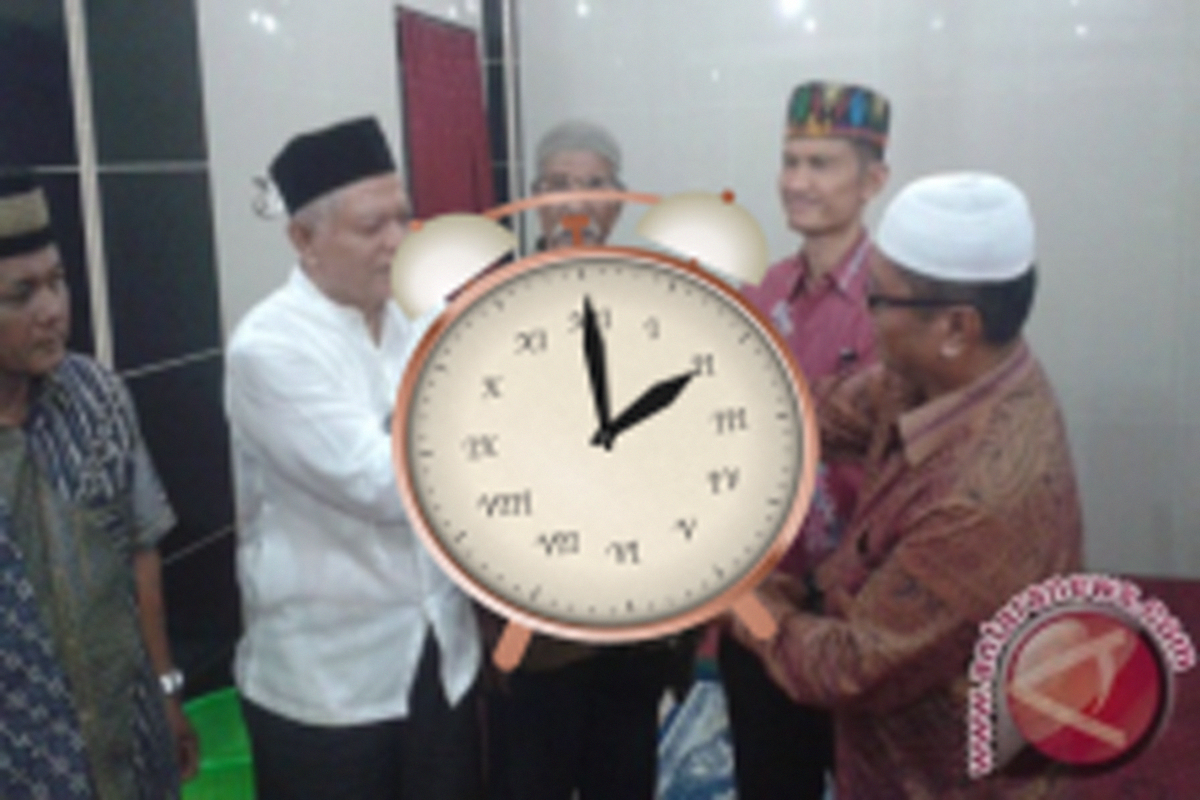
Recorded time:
2,00
